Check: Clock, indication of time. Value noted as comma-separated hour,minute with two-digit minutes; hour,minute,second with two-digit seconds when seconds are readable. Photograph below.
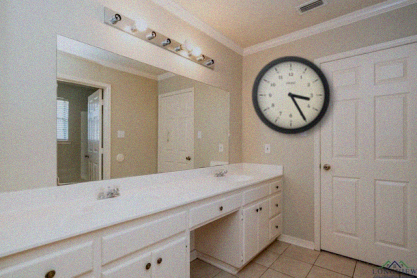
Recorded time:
3,25
